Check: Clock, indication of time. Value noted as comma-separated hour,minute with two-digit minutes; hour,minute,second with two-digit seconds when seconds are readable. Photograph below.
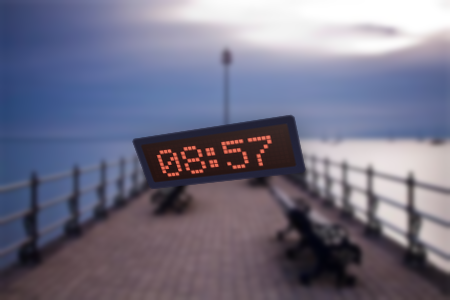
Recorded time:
8,57
